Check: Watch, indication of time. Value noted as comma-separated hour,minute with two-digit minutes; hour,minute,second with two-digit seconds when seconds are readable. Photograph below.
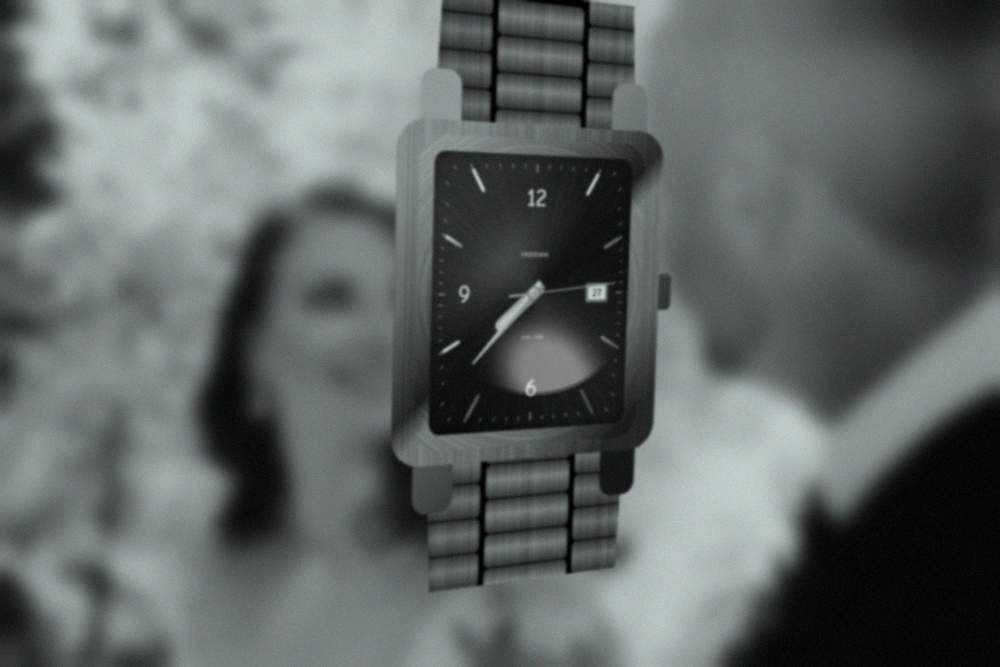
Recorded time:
7,37,14
